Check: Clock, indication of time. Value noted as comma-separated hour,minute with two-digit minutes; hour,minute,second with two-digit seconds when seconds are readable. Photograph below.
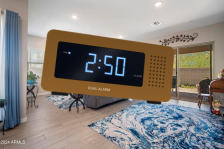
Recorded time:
2,50
